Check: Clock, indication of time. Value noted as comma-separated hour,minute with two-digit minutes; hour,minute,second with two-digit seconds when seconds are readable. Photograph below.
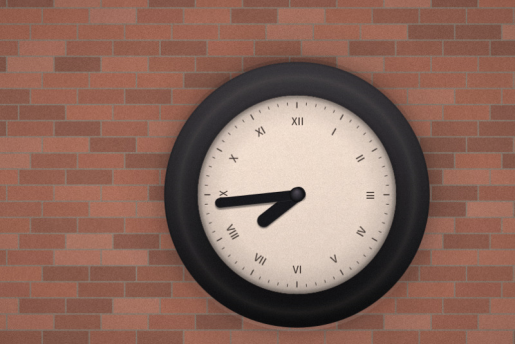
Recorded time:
7,44
